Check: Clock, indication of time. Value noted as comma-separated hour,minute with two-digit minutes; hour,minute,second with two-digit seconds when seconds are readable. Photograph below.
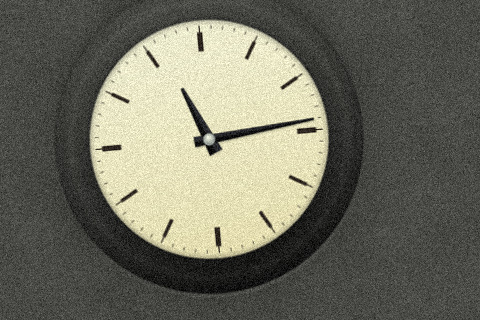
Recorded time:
11,14
